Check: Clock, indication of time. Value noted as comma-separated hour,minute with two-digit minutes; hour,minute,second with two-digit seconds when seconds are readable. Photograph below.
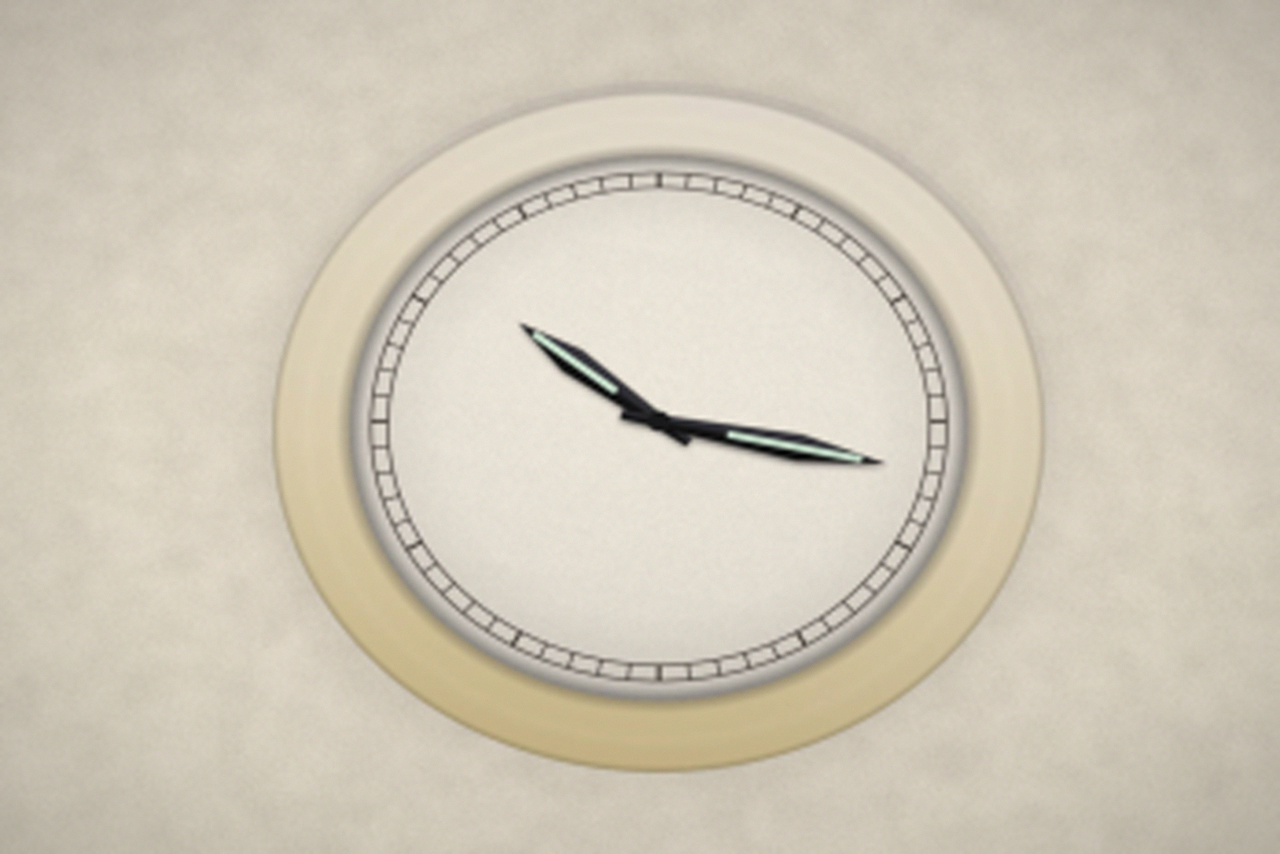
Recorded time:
10,17
